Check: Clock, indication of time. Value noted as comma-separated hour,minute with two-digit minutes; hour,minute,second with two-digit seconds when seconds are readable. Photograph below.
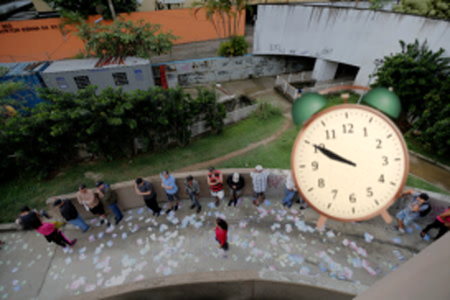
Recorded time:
9,50
